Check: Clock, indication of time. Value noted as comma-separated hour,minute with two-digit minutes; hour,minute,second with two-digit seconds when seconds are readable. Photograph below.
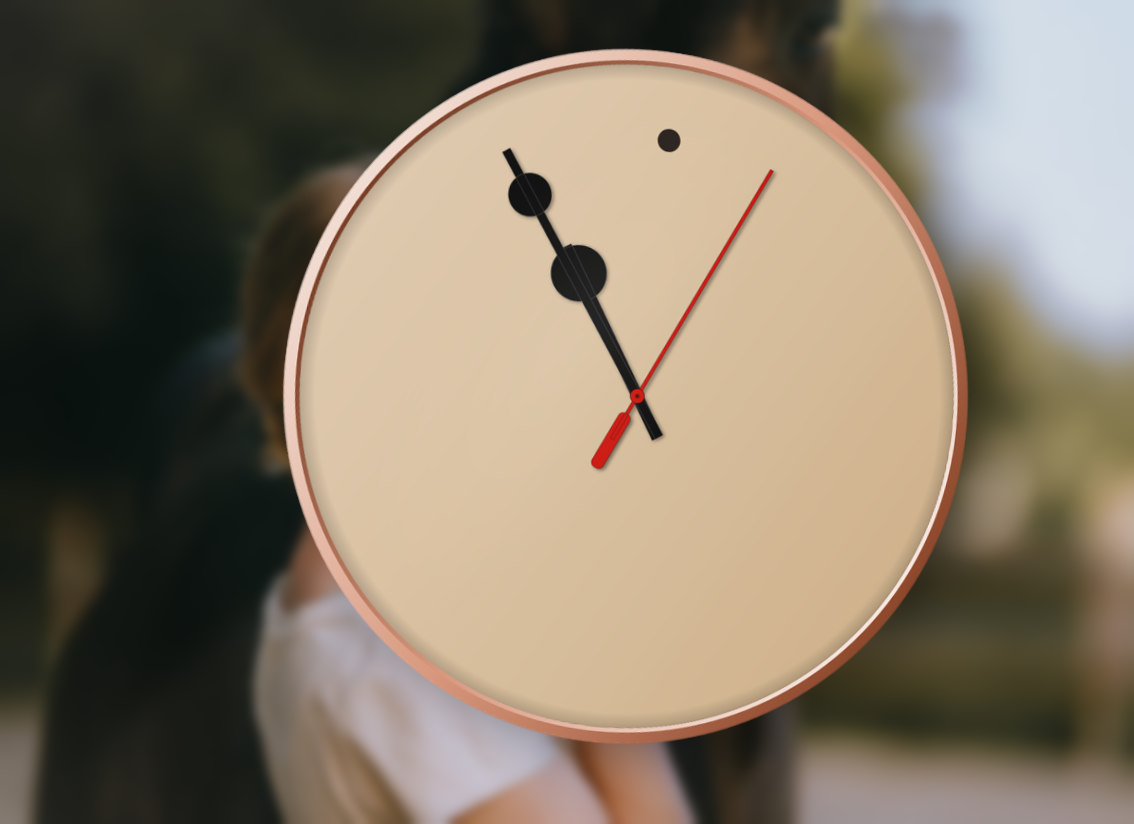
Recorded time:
10,54,04
